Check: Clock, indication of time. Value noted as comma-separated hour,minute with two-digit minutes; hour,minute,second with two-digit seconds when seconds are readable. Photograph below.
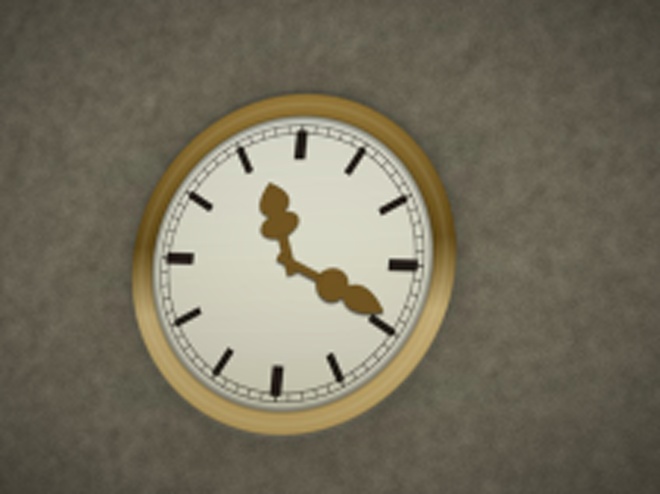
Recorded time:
11,19
